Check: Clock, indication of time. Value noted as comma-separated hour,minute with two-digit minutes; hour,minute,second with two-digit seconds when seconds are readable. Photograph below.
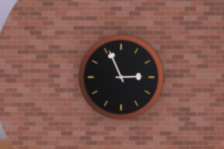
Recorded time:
2,56
